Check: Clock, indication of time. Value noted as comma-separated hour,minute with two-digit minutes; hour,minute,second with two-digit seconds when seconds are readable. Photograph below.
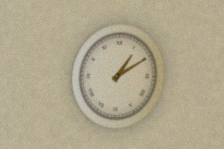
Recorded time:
1,10
